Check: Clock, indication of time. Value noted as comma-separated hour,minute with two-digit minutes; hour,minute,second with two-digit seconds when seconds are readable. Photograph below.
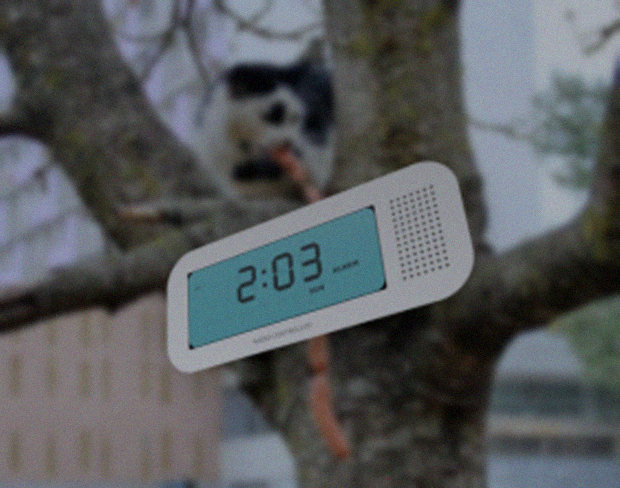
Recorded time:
2,03
